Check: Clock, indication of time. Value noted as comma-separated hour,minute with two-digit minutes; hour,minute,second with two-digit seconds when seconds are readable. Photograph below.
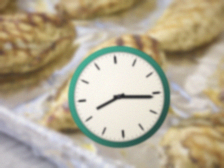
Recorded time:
8,16
